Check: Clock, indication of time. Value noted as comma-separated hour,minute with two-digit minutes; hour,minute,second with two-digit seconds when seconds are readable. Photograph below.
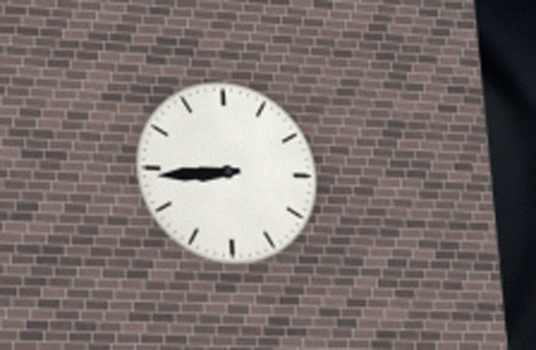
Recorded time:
8,44
